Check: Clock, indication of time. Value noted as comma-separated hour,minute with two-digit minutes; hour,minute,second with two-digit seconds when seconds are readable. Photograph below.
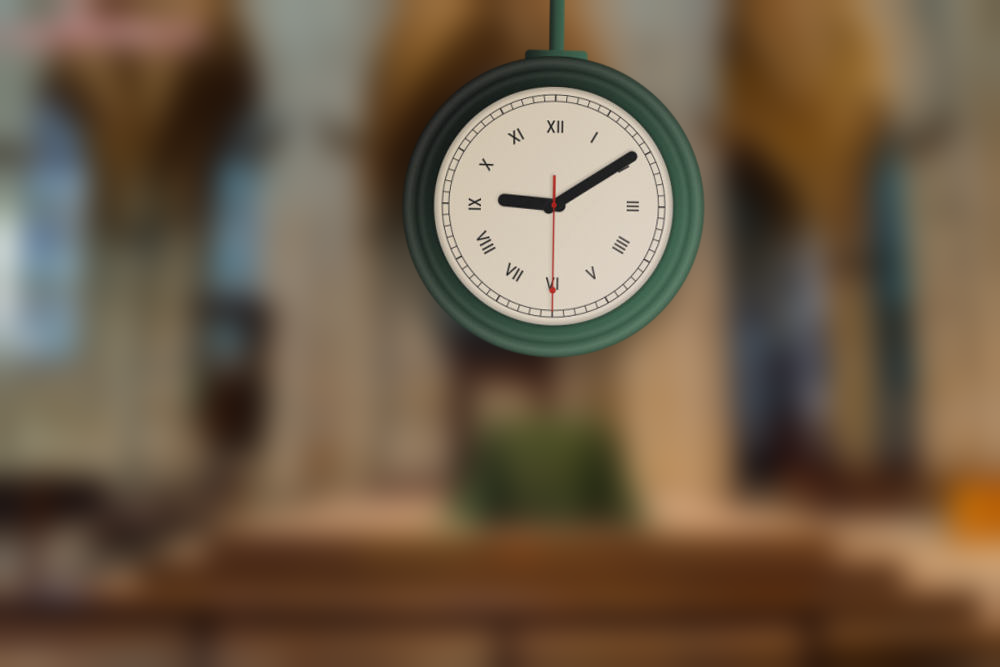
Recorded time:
9,09,30
